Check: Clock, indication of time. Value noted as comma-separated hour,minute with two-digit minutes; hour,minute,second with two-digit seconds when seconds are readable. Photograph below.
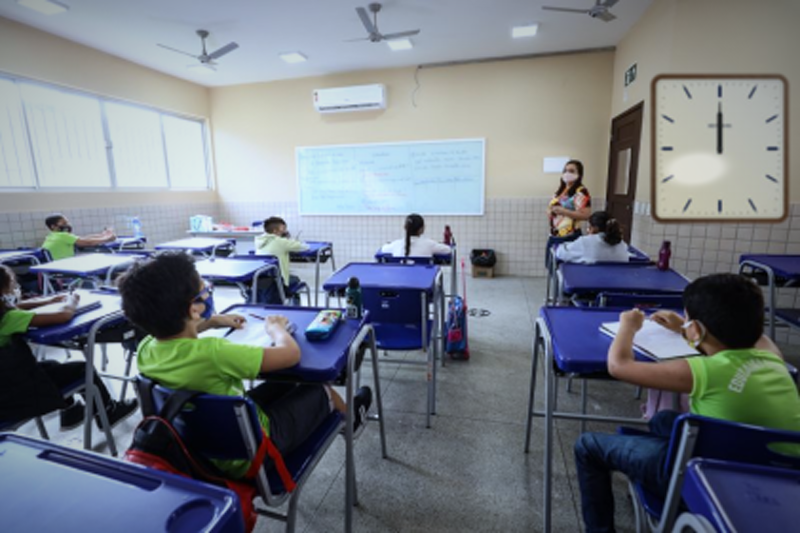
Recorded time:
12,00
